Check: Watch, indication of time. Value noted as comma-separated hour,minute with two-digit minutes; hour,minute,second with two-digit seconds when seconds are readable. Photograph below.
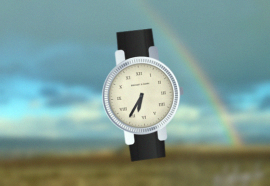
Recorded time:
6,36
